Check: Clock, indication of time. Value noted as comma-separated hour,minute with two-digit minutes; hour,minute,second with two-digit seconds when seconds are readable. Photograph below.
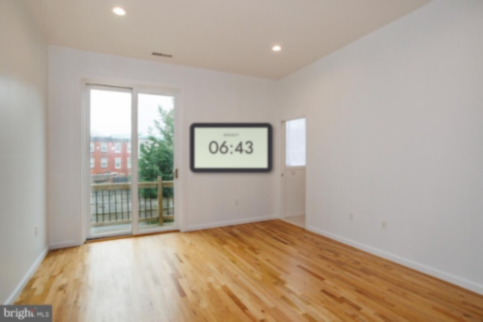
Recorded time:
6,43
